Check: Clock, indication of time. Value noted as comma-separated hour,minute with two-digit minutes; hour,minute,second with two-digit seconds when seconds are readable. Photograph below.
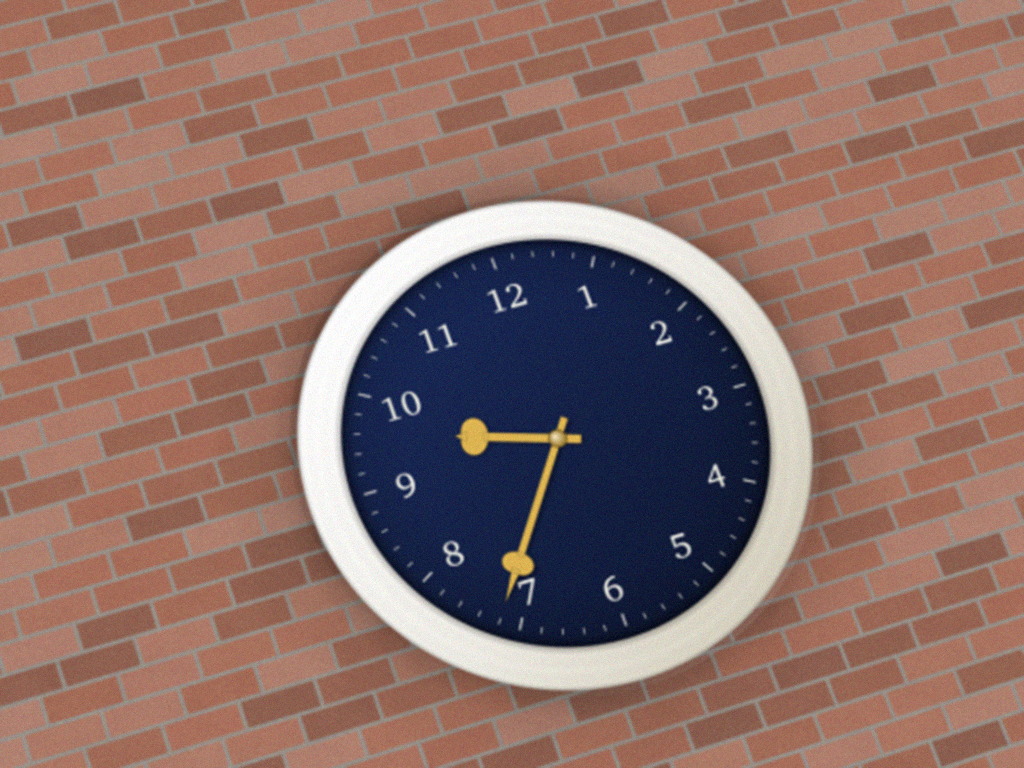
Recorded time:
9,36
